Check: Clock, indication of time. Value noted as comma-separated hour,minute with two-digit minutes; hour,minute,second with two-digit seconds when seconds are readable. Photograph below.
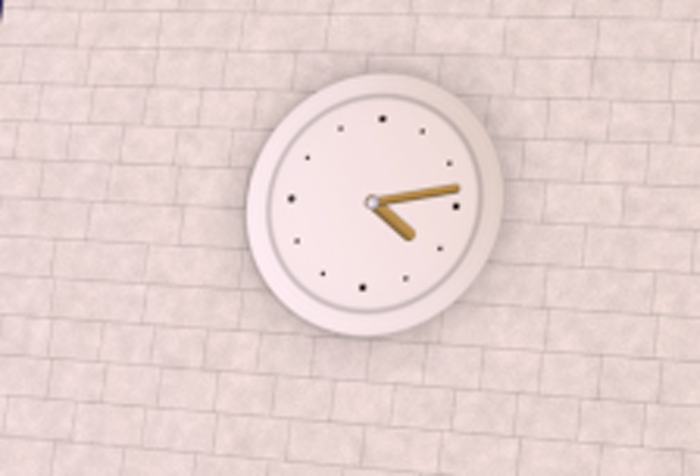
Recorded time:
4,13
